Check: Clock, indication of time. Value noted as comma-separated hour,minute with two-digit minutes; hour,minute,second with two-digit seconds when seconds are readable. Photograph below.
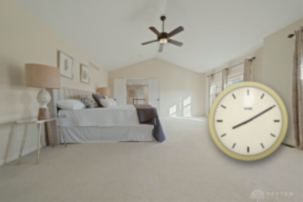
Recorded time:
8,10
